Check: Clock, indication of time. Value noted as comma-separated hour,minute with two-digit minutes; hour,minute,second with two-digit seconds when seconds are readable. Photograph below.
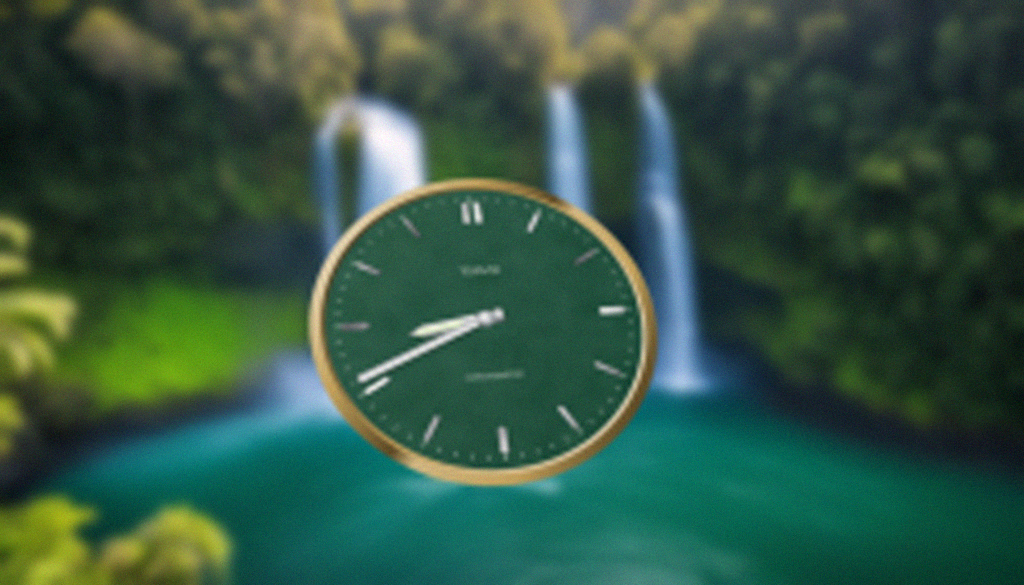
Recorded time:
8,41
